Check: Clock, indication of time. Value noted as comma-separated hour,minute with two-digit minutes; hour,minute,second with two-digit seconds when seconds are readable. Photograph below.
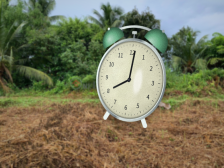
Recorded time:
8,01
